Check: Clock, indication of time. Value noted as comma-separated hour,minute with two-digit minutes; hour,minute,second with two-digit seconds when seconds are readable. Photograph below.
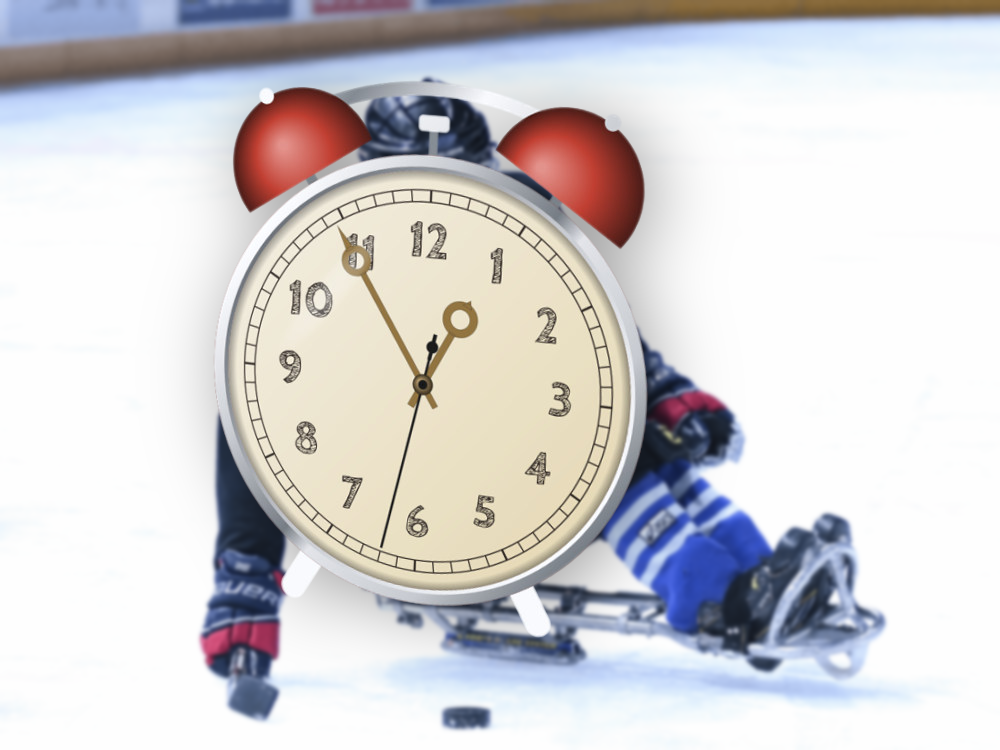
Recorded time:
12,54,32
